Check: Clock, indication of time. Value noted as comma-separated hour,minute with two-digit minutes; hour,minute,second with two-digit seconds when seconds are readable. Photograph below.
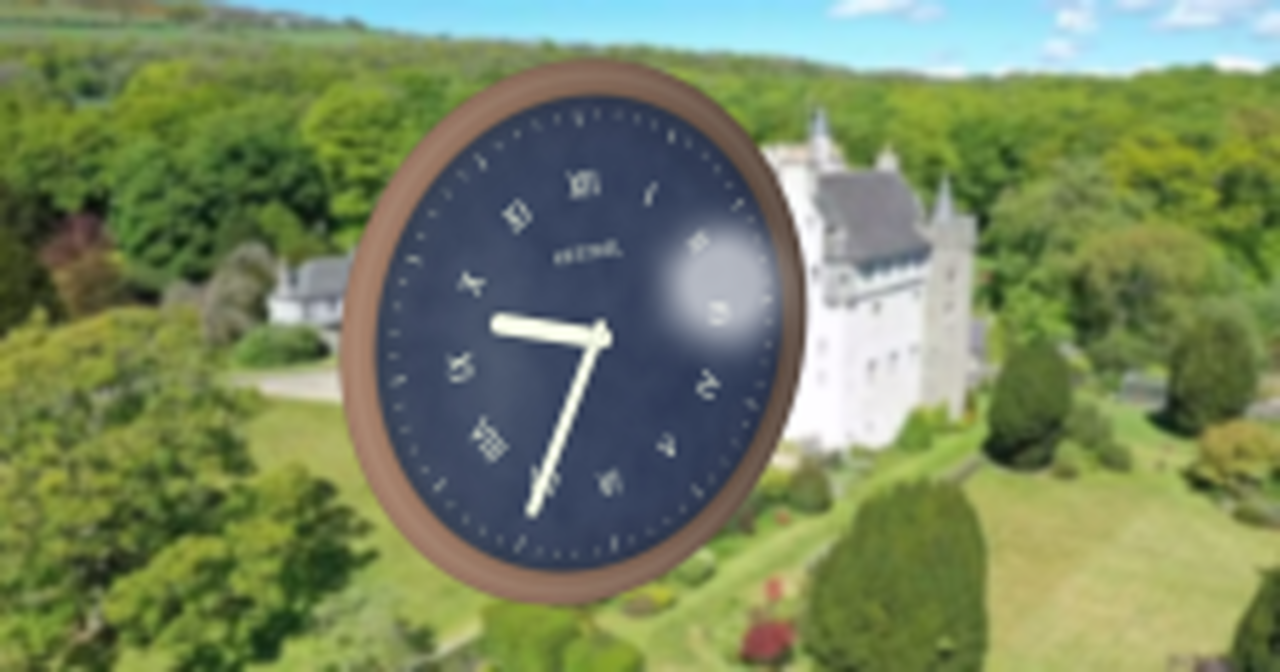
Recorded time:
9,35
